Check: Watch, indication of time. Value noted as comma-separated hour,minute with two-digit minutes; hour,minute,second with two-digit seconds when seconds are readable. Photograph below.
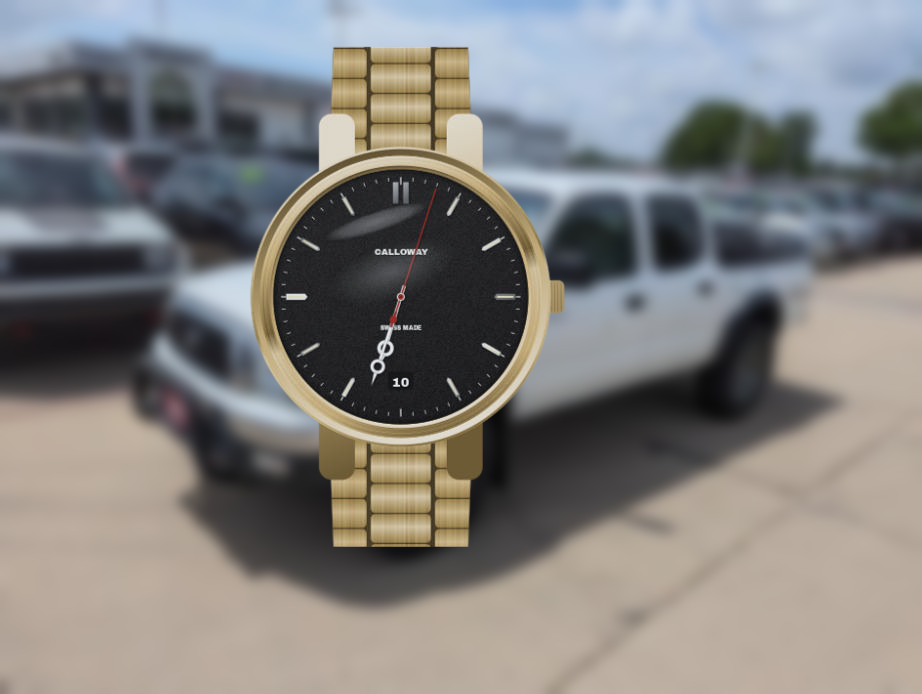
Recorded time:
6,33,03
